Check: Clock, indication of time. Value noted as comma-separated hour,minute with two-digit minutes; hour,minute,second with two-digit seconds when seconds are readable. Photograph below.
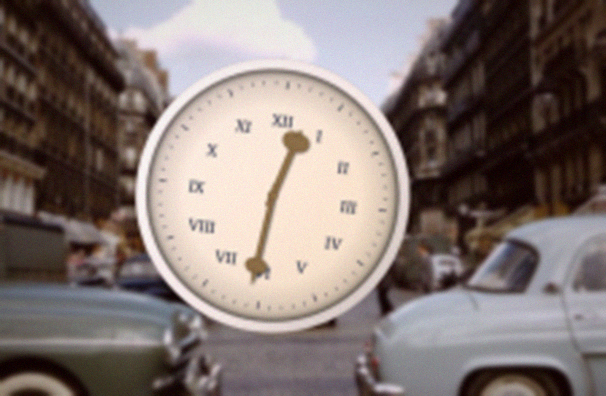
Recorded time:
12,31
